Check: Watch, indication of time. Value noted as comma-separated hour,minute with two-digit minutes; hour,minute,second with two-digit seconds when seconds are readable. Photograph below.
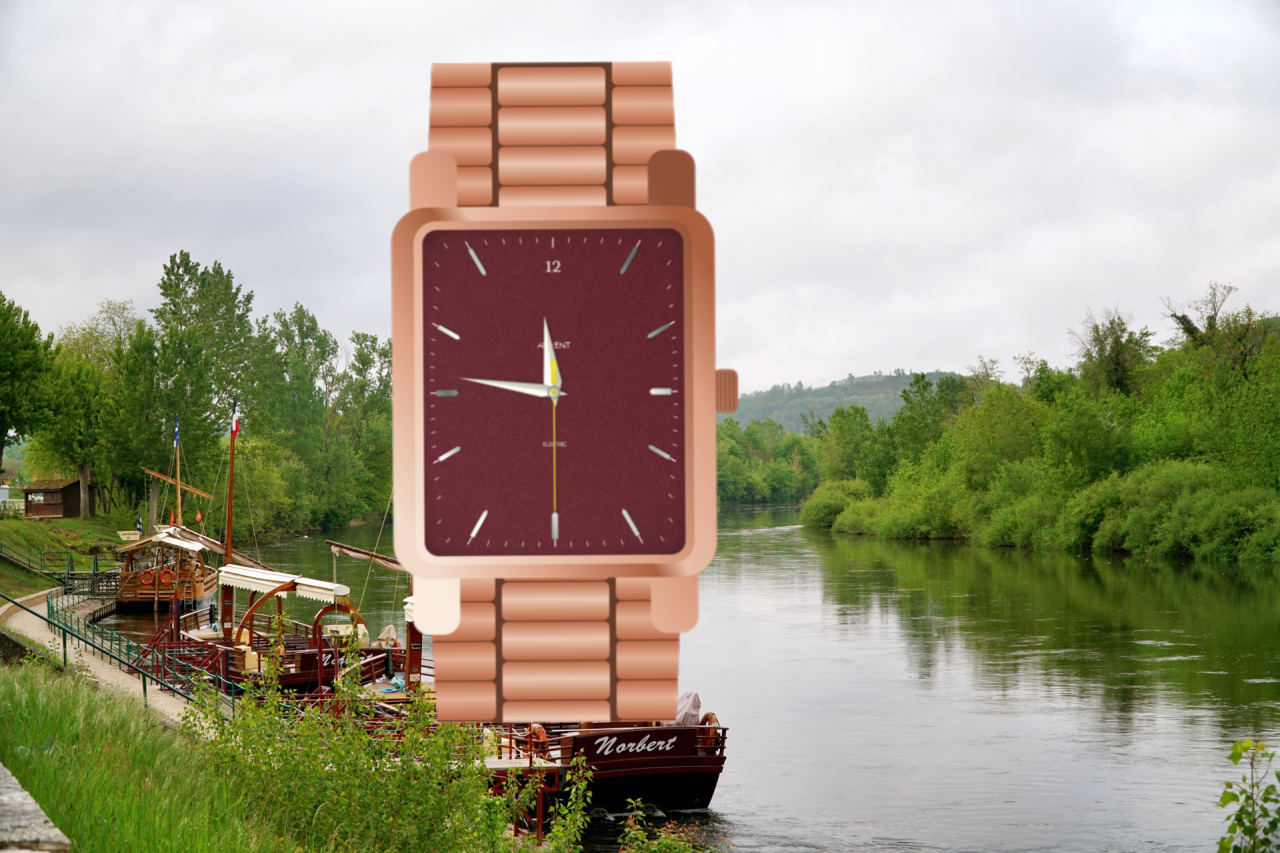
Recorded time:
11,46,30
